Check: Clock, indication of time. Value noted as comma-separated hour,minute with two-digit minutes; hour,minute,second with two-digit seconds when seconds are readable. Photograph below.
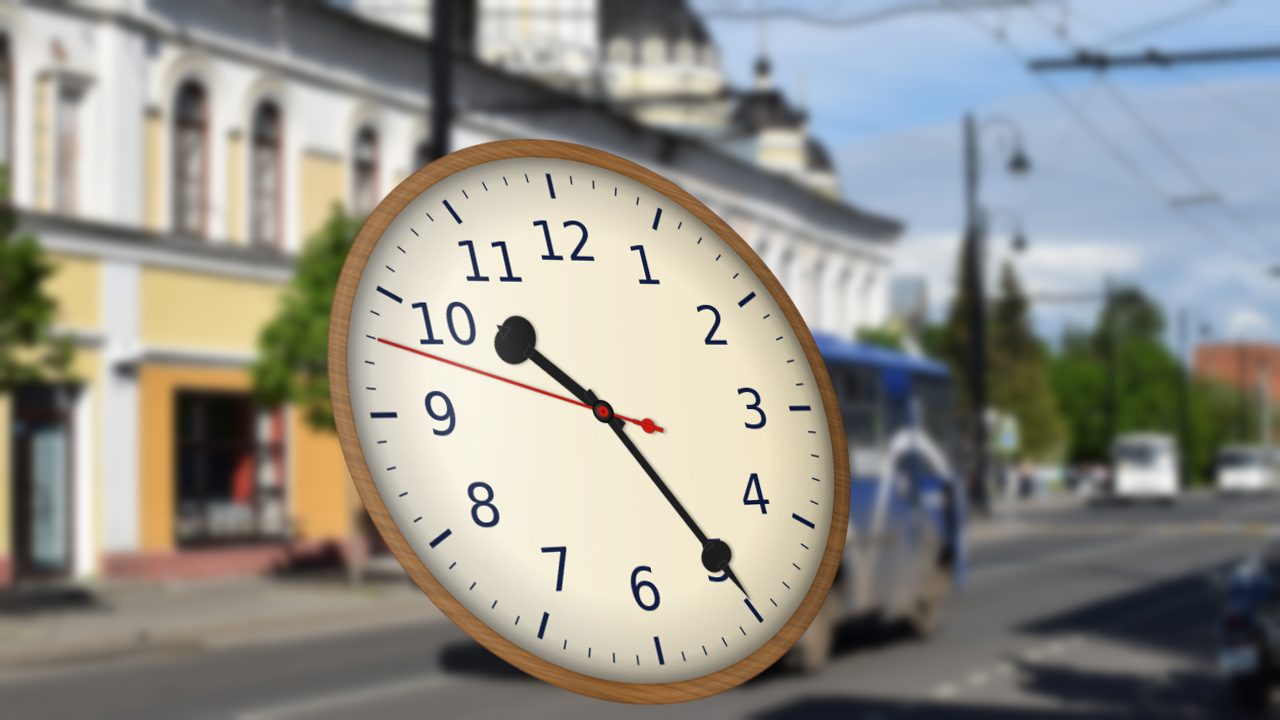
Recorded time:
10,24,48
